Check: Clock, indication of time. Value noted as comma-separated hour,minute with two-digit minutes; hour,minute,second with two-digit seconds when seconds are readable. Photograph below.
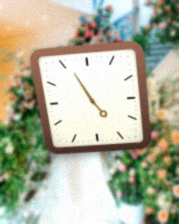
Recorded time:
4,56
